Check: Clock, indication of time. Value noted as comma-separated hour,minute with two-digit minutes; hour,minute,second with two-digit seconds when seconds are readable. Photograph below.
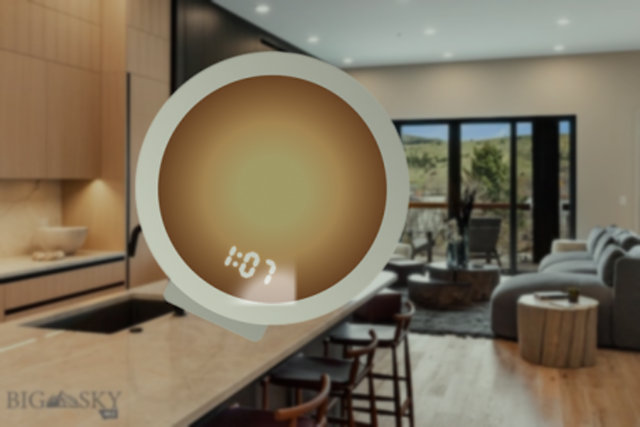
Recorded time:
1,07
